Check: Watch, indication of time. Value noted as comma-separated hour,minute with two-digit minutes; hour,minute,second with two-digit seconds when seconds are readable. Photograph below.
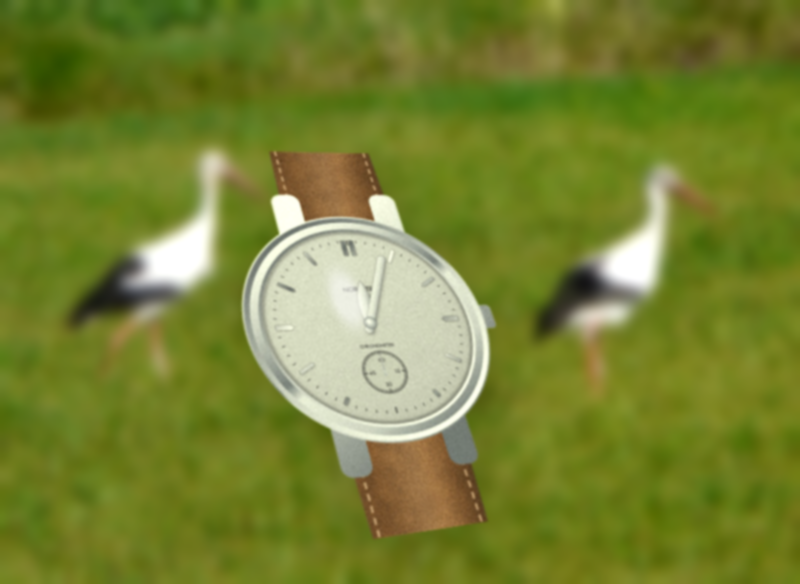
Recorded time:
12,04
